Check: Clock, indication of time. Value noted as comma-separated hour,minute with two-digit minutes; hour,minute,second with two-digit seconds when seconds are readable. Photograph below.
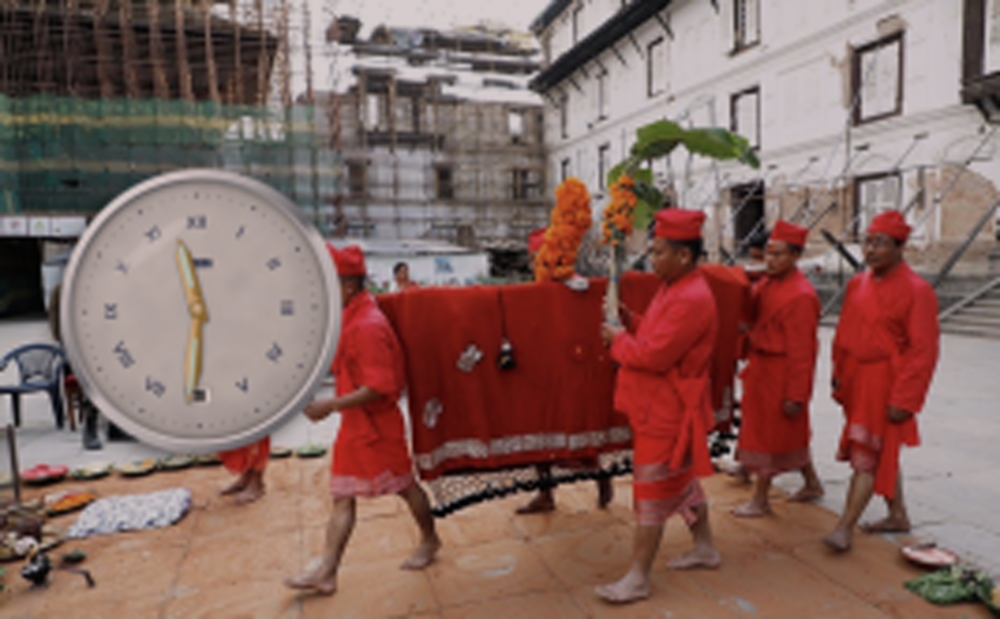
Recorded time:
11,31
